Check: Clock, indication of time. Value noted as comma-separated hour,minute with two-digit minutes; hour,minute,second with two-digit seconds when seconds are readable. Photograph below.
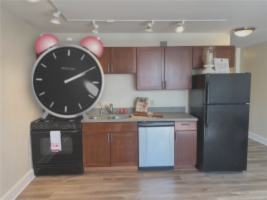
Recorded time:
2,10
